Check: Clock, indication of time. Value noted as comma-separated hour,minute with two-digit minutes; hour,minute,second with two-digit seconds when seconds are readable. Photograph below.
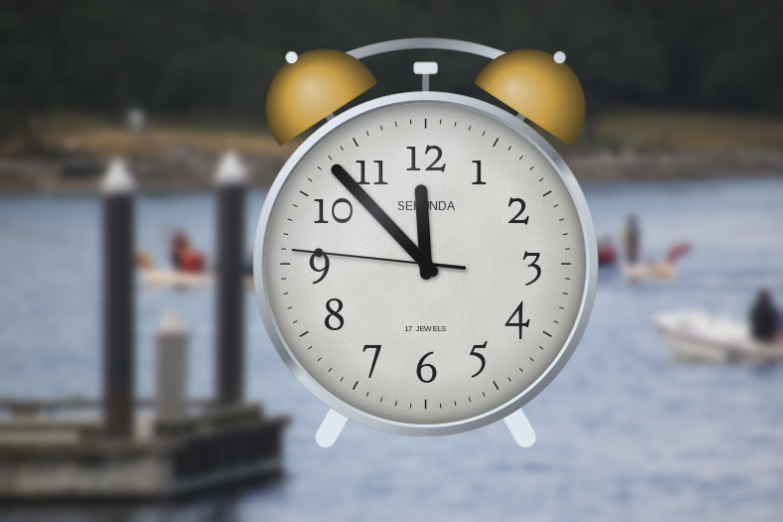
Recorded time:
11,52,46
